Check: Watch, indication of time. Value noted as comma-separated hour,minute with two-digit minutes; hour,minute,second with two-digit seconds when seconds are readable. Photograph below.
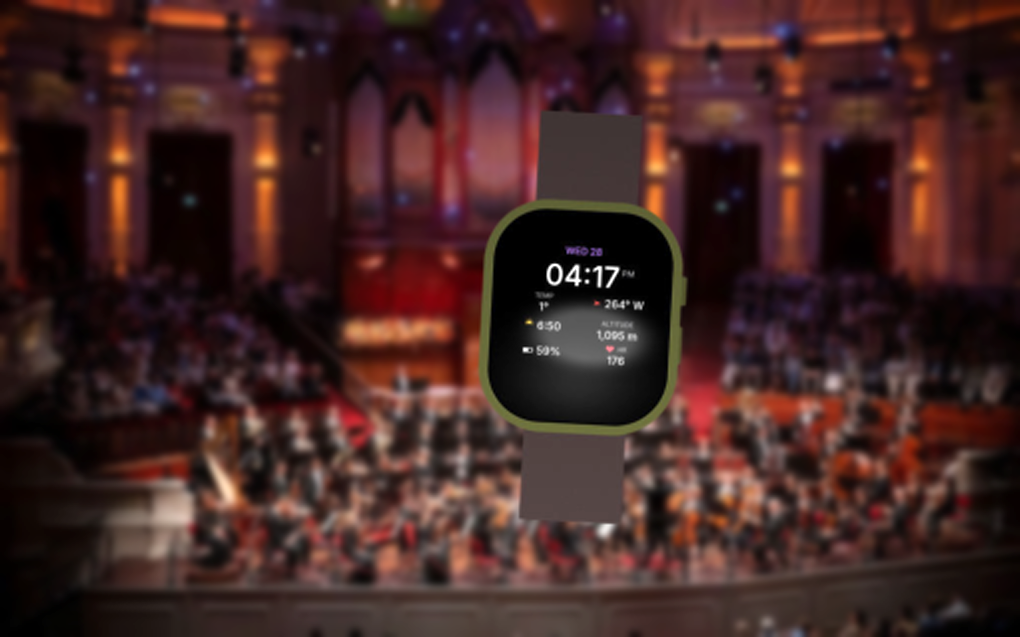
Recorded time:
4,17
